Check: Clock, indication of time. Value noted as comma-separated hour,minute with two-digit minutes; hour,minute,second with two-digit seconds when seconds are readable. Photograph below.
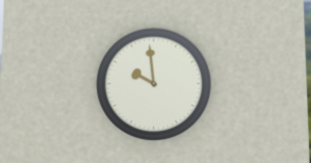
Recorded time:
9,59
